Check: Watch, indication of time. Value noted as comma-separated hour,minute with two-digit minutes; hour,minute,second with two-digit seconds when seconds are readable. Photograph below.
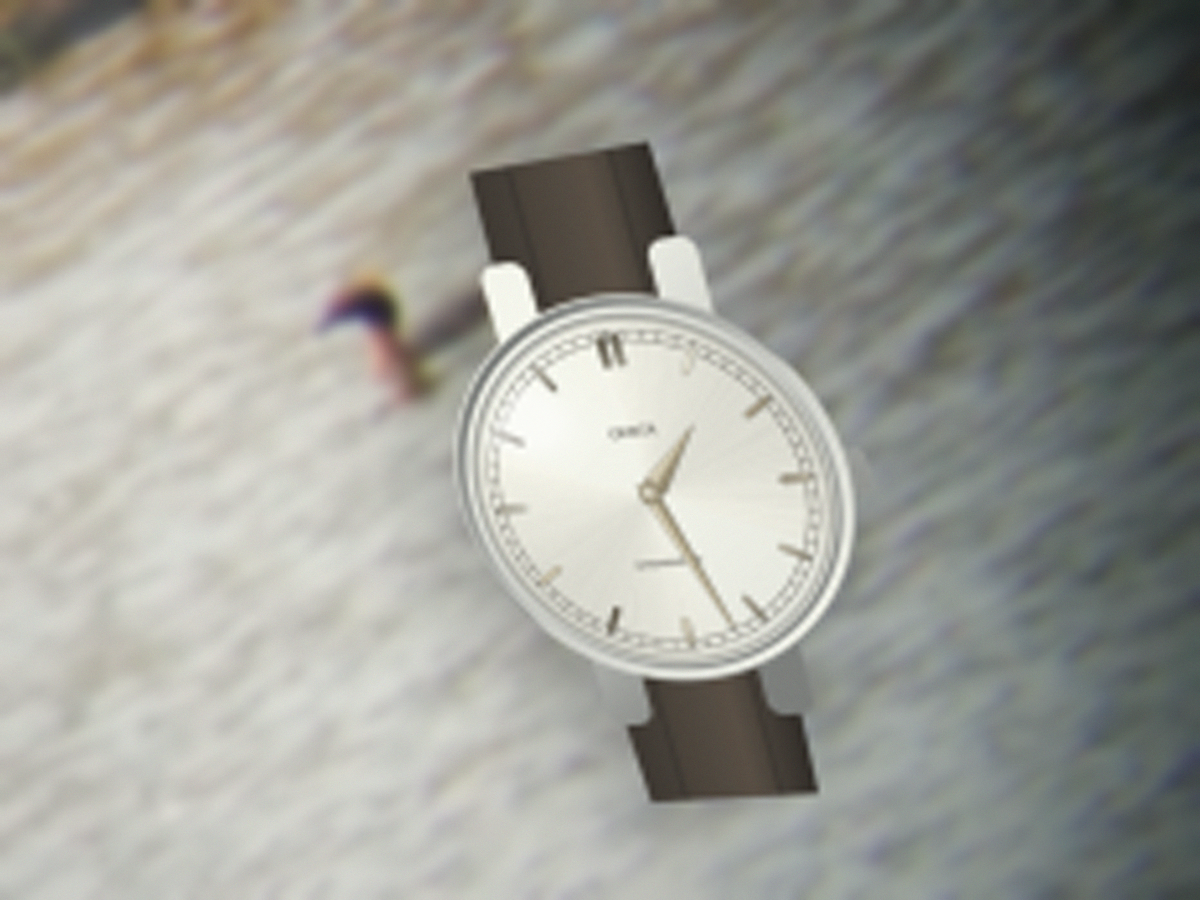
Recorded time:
1,27
